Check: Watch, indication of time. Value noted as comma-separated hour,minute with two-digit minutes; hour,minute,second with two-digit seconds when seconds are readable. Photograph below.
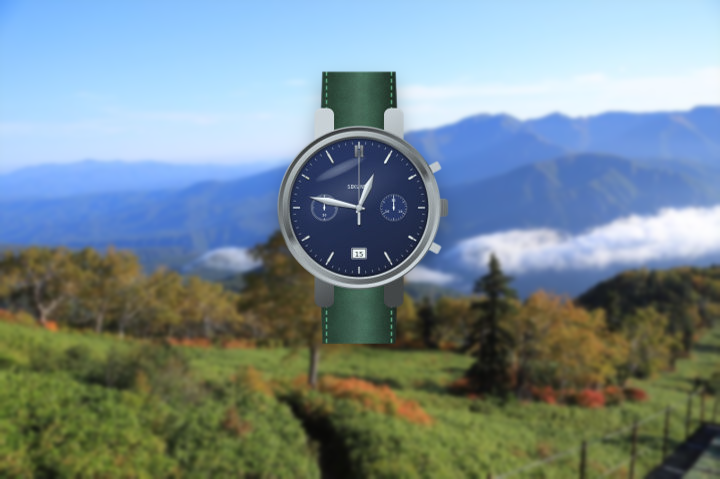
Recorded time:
12,47
